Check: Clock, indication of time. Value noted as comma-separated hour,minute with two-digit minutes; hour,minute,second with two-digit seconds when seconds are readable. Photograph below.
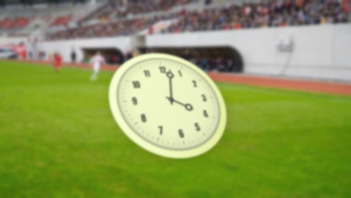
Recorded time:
4,02
